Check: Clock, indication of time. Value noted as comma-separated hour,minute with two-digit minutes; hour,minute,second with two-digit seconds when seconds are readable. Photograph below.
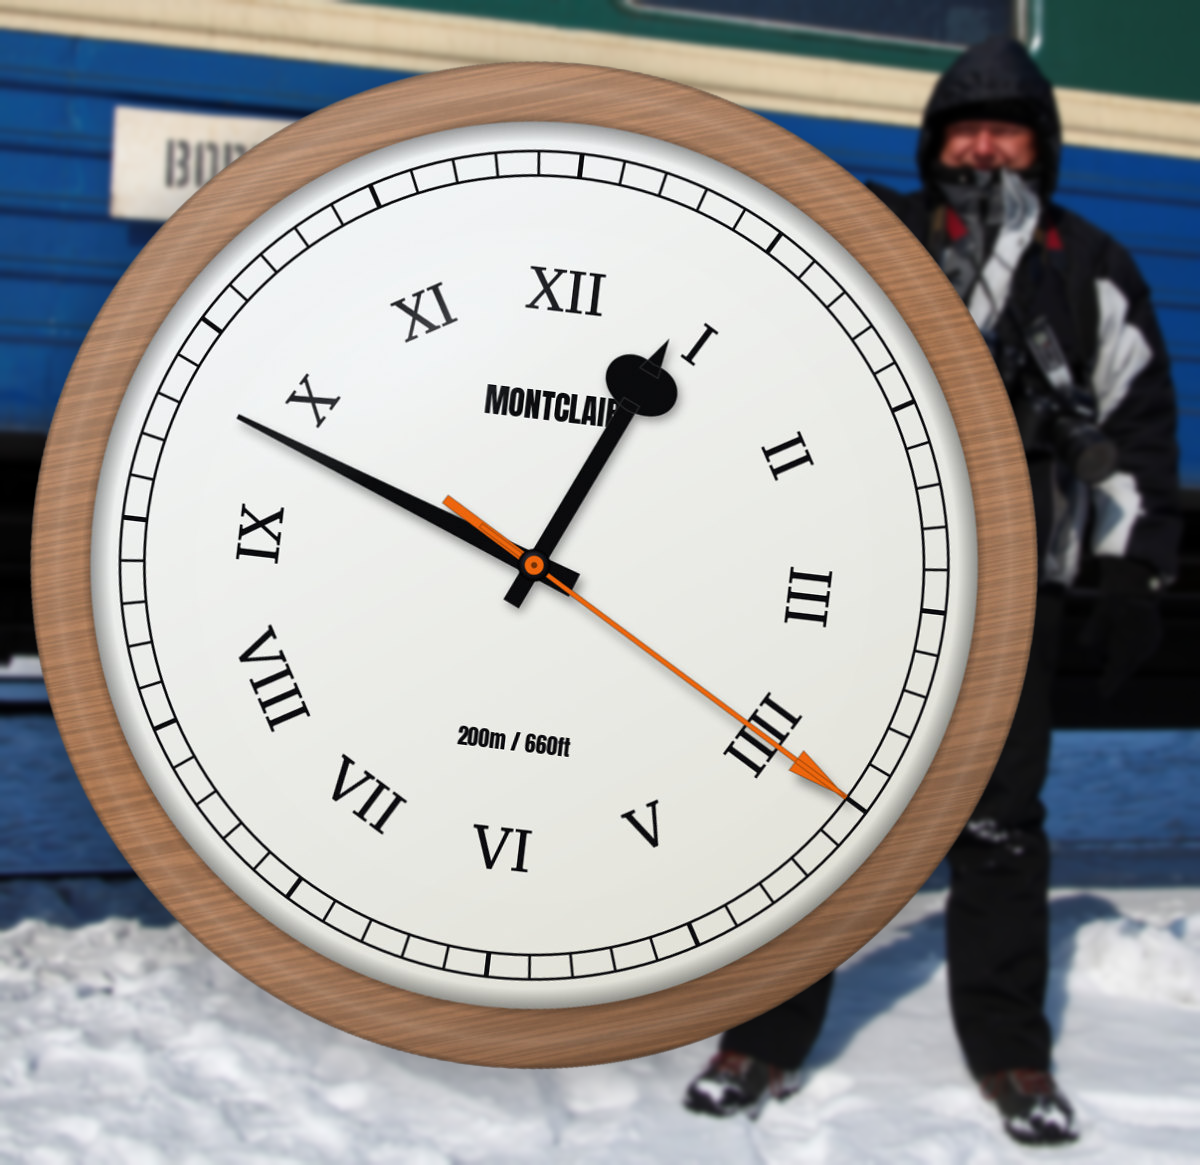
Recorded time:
12,48,20
